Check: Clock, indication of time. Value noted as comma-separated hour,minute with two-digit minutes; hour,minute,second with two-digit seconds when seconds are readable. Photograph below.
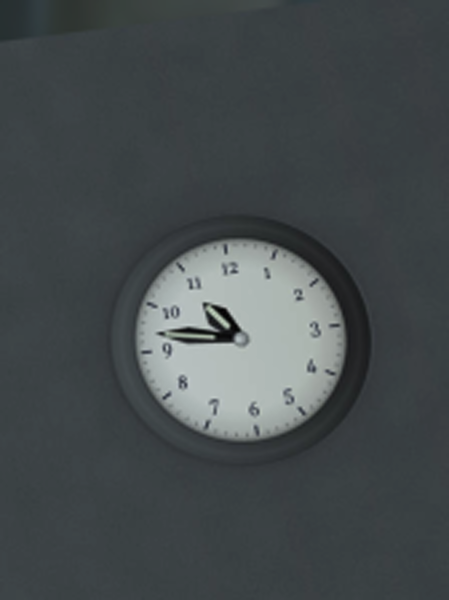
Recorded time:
10,47
